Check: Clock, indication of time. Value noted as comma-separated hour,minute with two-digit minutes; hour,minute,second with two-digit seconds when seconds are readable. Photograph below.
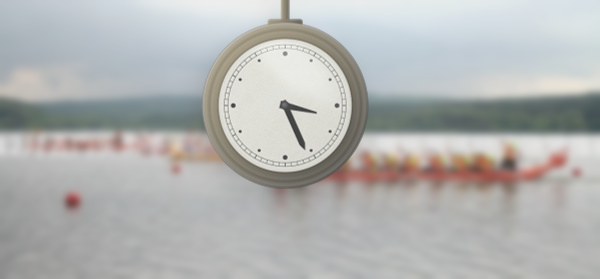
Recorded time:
3,26
